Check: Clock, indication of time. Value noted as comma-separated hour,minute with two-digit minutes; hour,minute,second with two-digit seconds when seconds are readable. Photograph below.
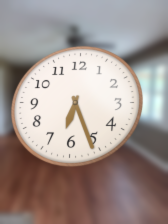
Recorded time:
6,26
